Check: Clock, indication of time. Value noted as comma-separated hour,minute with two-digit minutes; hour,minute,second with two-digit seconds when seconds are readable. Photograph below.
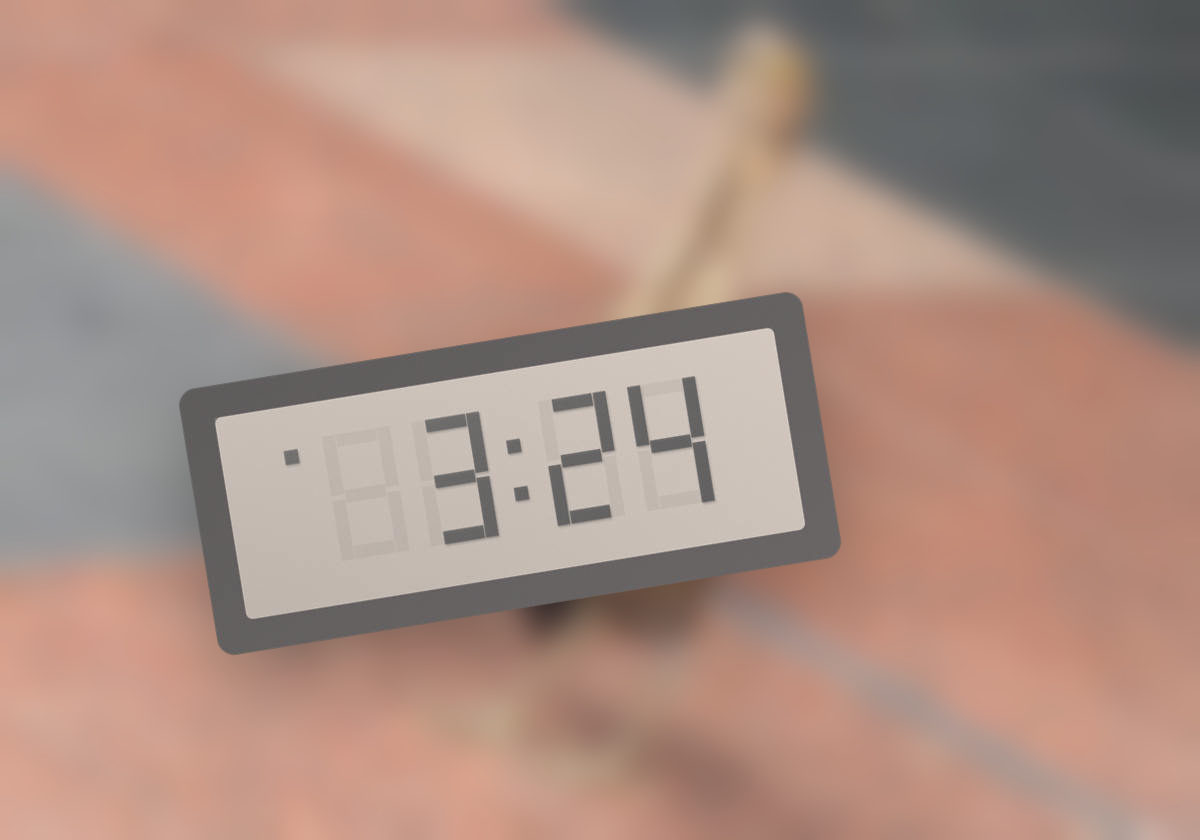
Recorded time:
3,24
